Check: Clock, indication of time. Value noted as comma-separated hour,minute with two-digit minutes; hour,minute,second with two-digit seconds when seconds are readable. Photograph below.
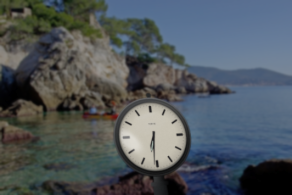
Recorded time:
6,31
